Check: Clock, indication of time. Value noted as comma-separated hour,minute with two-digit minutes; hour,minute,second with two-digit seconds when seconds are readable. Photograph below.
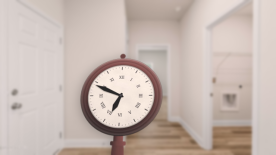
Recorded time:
6,49
